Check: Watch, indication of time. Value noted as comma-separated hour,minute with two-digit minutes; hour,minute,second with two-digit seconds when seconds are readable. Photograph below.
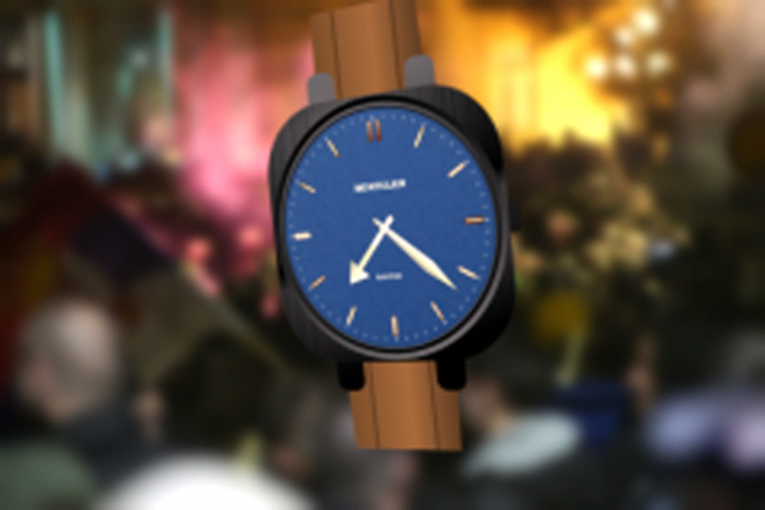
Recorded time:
7,22
